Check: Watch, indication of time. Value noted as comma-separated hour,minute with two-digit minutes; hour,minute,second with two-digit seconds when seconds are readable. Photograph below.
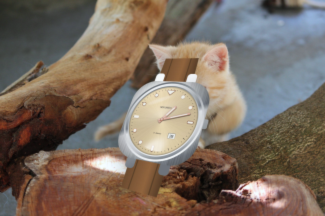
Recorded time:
1,12
